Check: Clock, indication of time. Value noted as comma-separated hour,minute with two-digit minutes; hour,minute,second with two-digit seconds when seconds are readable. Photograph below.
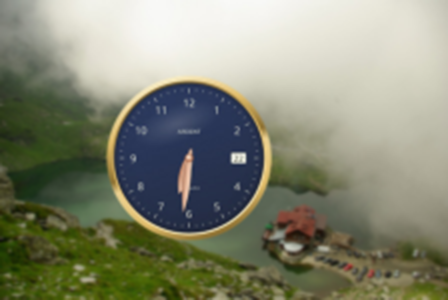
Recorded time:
6,31
